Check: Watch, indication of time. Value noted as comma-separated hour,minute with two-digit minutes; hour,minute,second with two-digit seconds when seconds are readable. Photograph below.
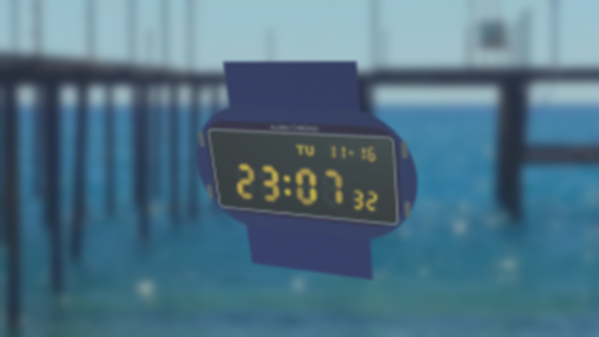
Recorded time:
23,07,32
